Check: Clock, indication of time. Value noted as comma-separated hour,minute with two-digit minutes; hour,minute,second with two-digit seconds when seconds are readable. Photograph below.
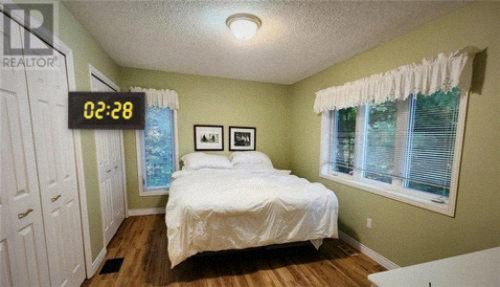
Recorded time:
2,28
